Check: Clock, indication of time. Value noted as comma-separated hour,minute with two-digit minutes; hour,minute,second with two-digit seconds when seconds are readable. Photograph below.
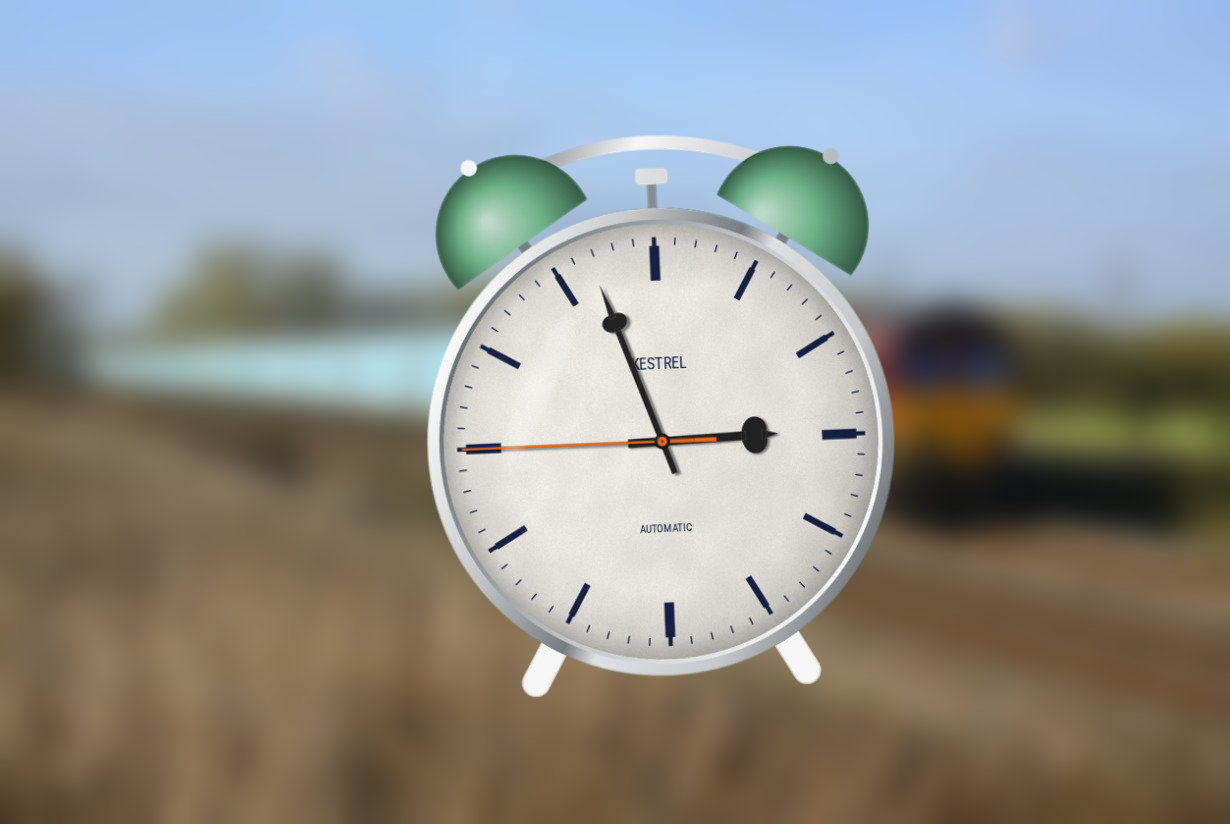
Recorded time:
2,56,45
